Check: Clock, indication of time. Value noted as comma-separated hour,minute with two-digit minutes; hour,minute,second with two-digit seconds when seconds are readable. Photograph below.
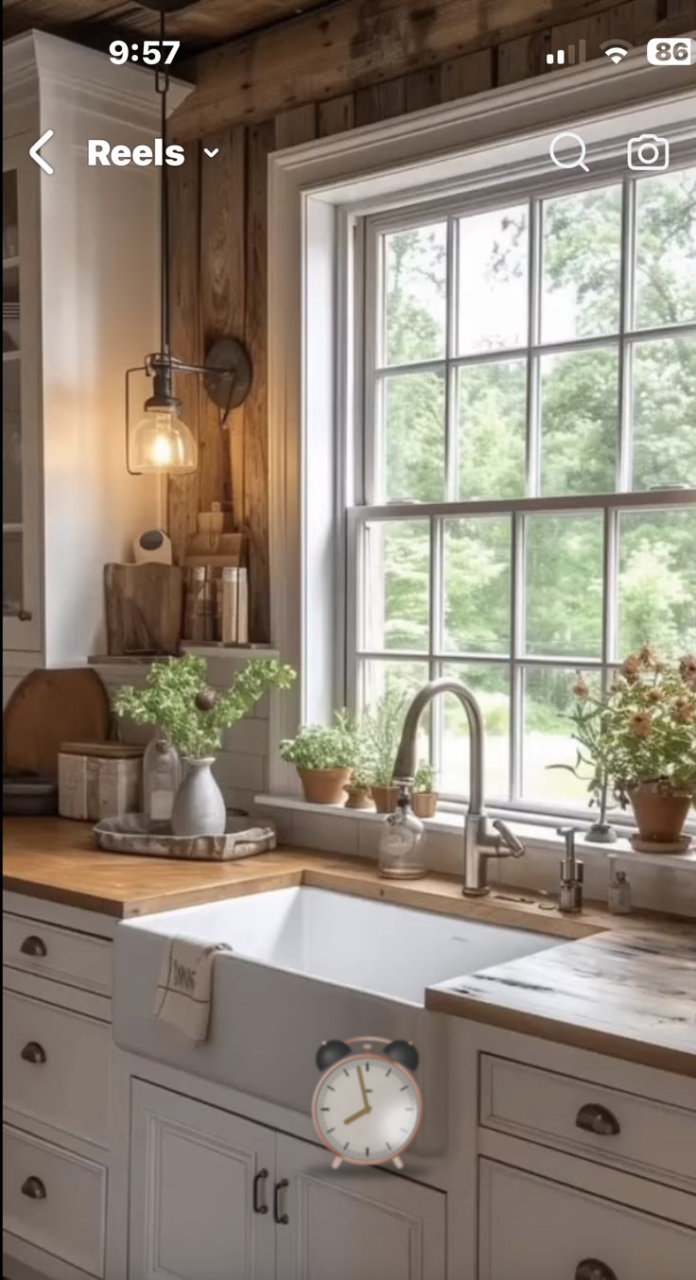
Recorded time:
7,58
